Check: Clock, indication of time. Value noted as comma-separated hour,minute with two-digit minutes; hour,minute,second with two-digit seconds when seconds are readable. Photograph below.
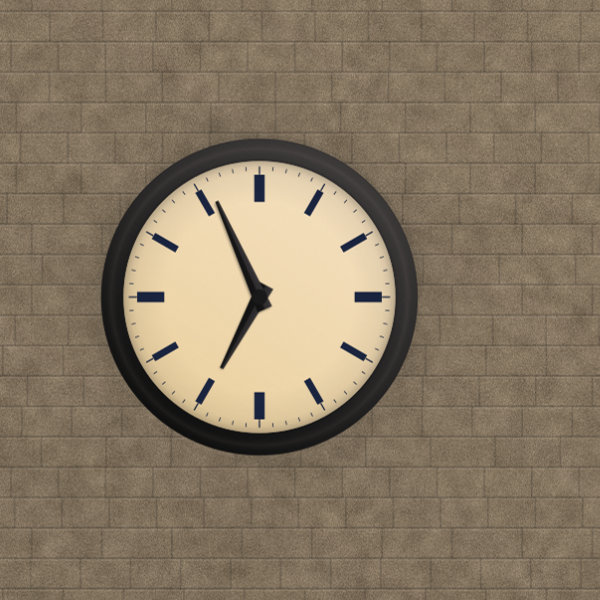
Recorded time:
6,56
